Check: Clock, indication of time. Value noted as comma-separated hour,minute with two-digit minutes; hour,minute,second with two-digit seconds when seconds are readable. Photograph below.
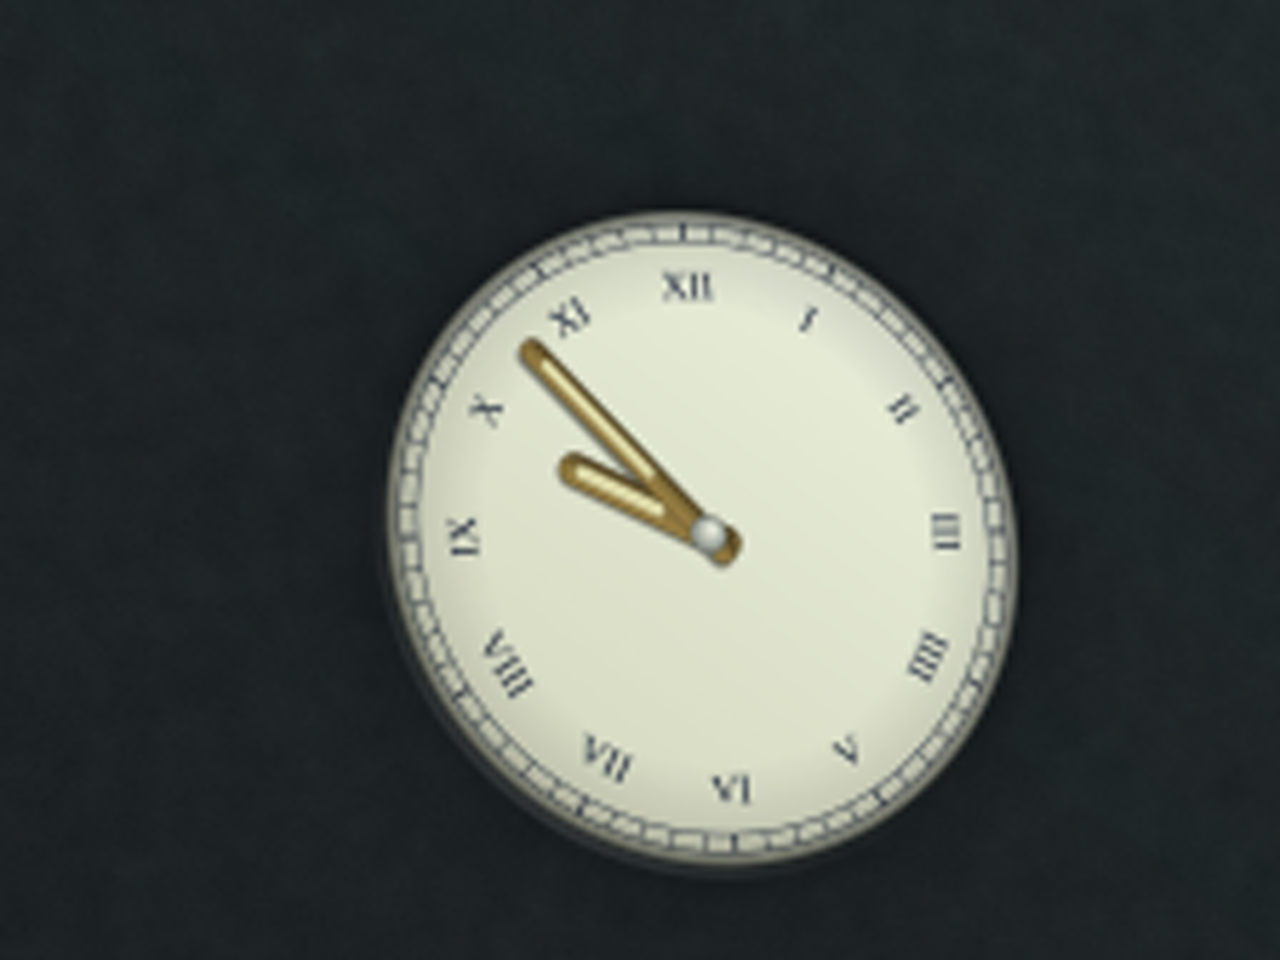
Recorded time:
9,53
